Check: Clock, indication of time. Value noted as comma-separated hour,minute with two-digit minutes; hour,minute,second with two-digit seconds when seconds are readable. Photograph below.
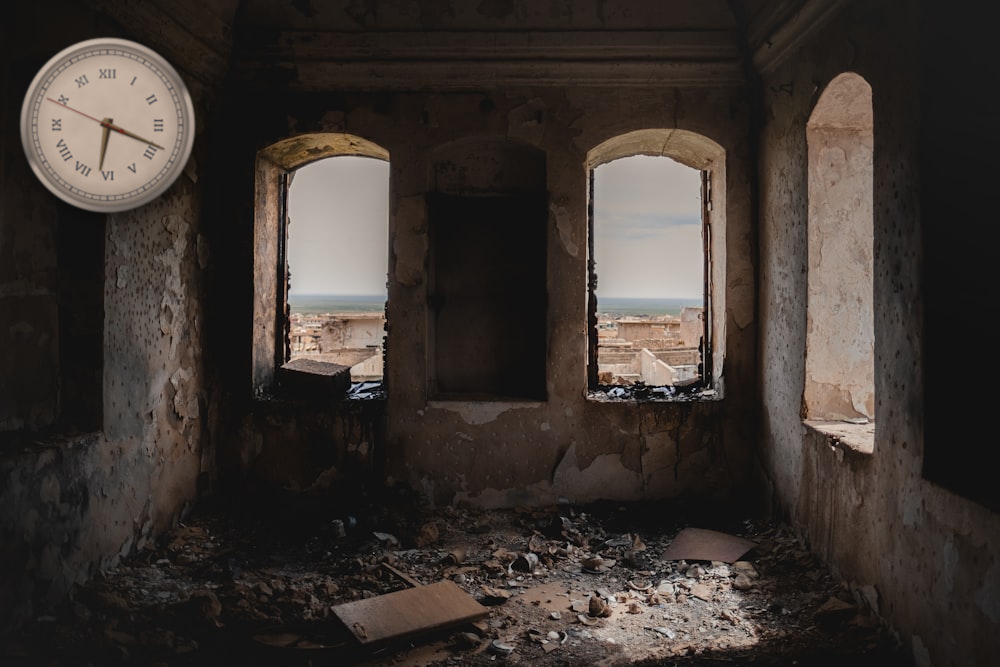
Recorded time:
6,18,49
